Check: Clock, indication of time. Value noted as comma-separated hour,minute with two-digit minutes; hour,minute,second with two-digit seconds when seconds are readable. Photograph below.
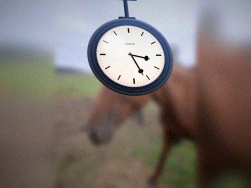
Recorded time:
3,26
